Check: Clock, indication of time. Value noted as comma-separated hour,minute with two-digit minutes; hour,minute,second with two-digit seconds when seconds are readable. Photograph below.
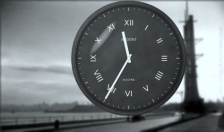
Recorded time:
11,35
